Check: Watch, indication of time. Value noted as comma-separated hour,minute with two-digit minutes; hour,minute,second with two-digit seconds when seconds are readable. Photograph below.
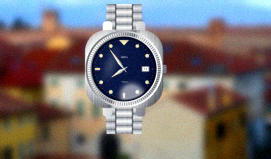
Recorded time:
7,54
